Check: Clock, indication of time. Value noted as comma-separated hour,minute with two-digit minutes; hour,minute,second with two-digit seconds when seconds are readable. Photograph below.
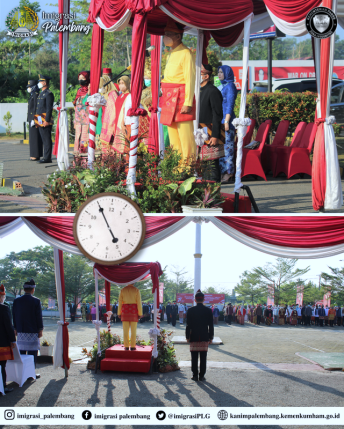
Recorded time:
4,55
